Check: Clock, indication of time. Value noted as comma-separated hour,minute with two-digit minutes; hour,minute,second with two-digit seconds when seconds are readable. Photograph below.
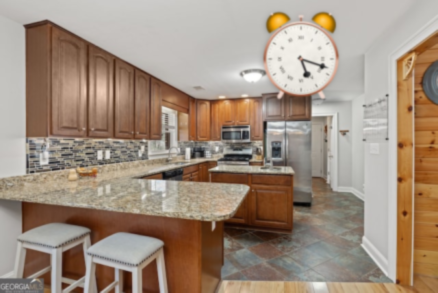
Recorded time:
5,18
